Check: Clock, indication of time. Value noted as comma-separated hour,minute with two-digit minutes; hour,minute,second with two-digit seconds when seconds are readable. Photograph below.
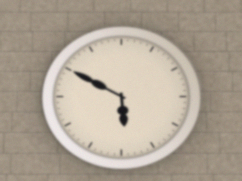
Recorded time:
5,50
